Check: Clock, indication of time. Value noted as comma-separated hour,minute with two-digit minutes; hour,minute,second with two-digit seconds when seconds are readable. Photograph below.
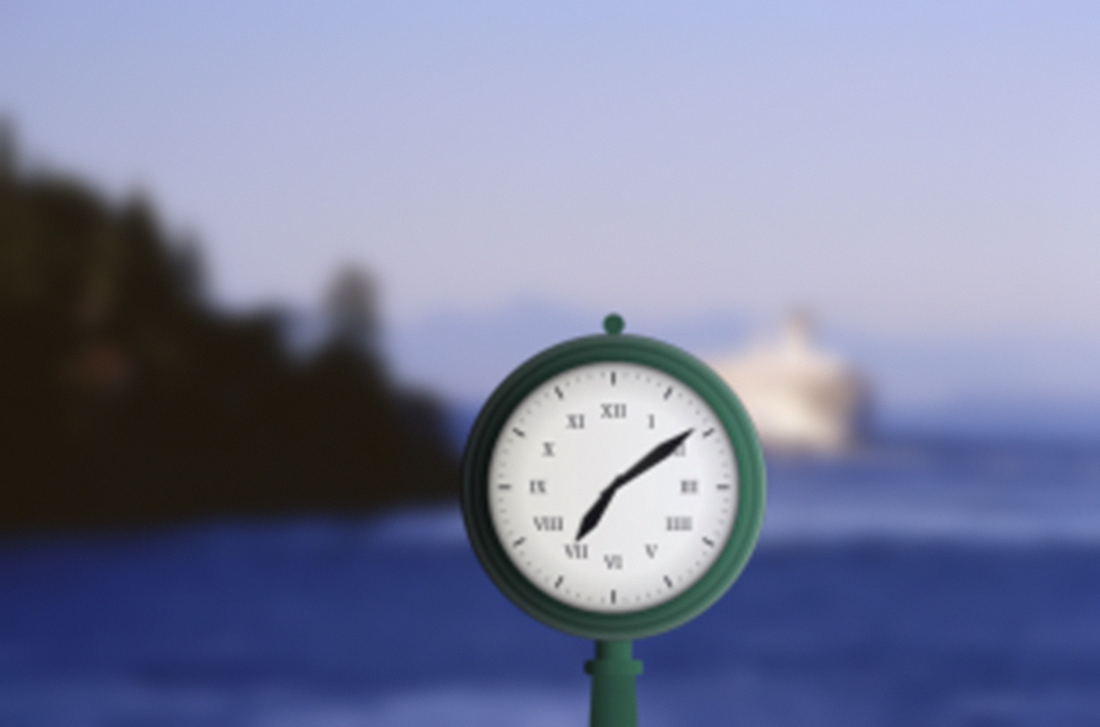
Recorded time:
7,09
